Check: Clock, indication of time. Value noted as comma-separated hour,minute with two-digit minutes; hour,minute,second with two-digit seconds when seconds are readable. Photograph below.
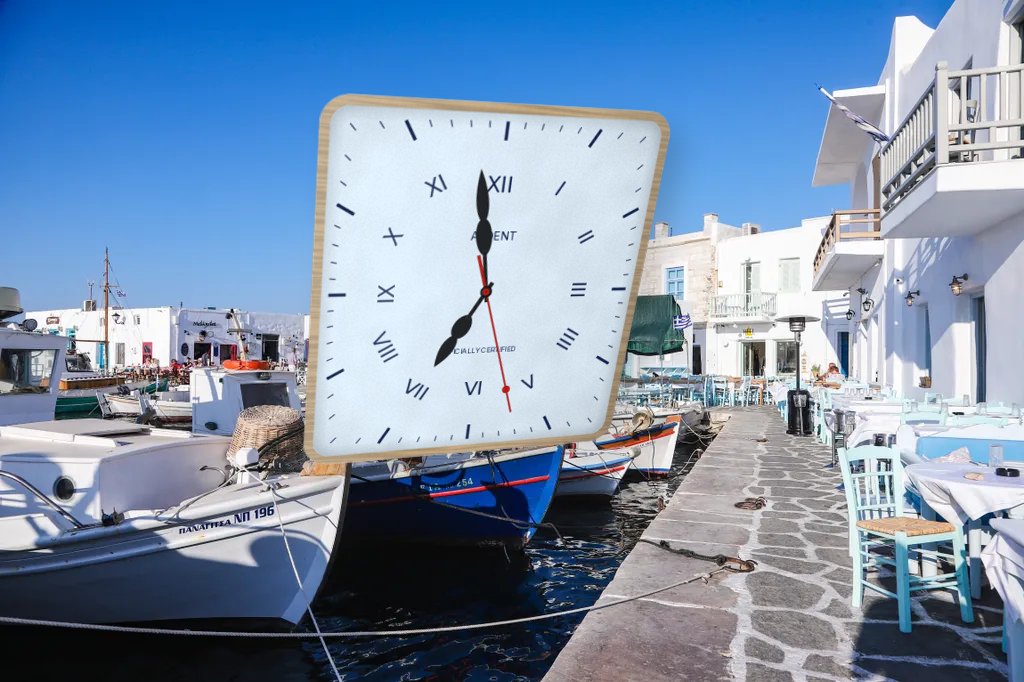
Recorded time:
6,58,27
